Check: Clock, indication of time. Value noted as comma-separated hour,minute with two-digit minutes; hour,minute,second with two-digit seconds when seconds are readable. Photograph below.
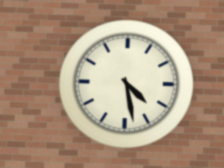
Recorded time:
4,28
